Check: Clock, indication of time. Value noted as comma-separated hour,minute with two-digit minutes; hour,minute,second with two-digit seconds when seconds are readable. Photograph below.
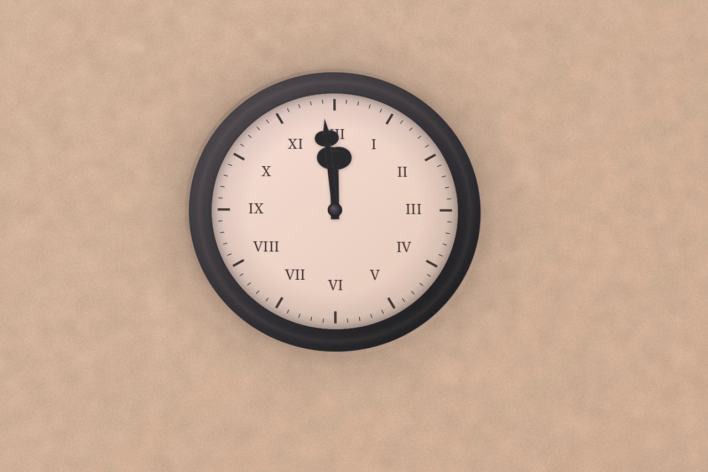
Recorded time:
11,59
